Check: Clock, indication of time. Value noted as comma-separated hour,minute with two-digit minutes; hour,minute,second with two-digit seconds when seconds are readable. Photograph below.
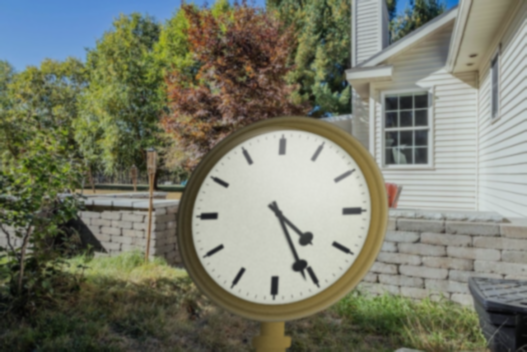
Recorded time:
4,26
